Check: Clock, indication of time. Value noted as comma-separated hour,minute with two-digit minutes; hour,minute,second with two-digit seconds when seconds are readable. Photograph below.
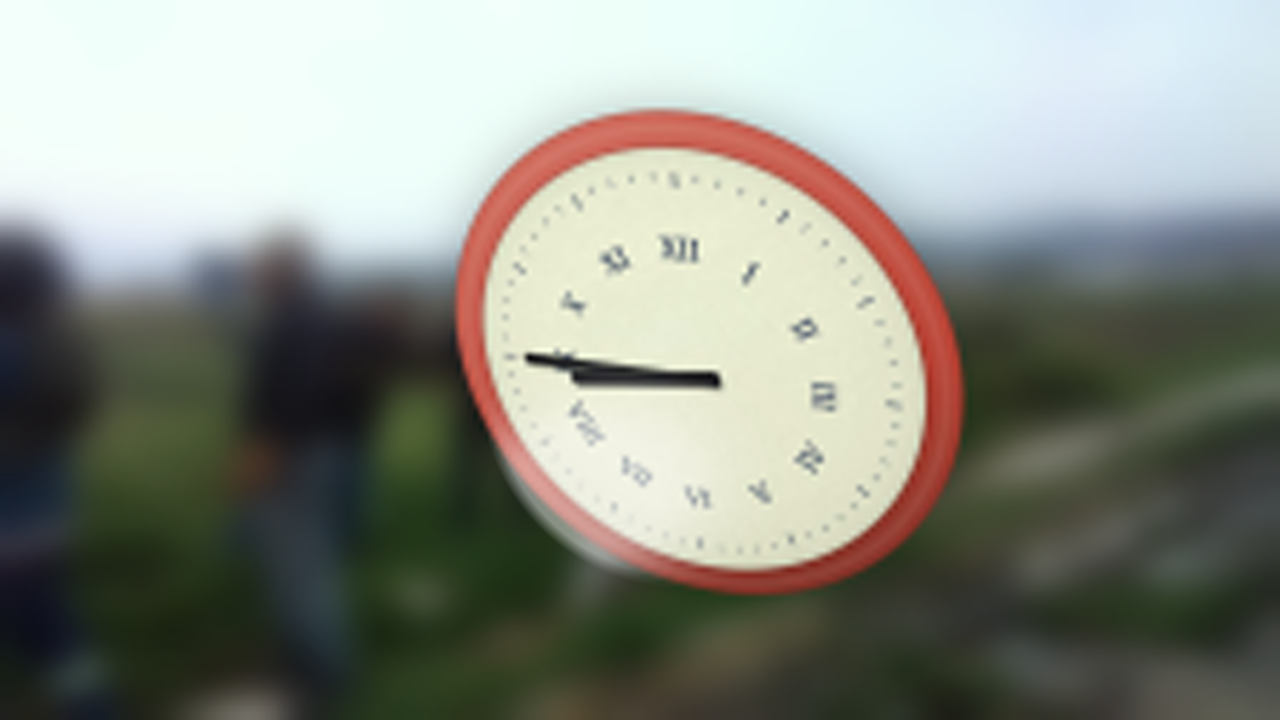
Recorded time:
8,45
